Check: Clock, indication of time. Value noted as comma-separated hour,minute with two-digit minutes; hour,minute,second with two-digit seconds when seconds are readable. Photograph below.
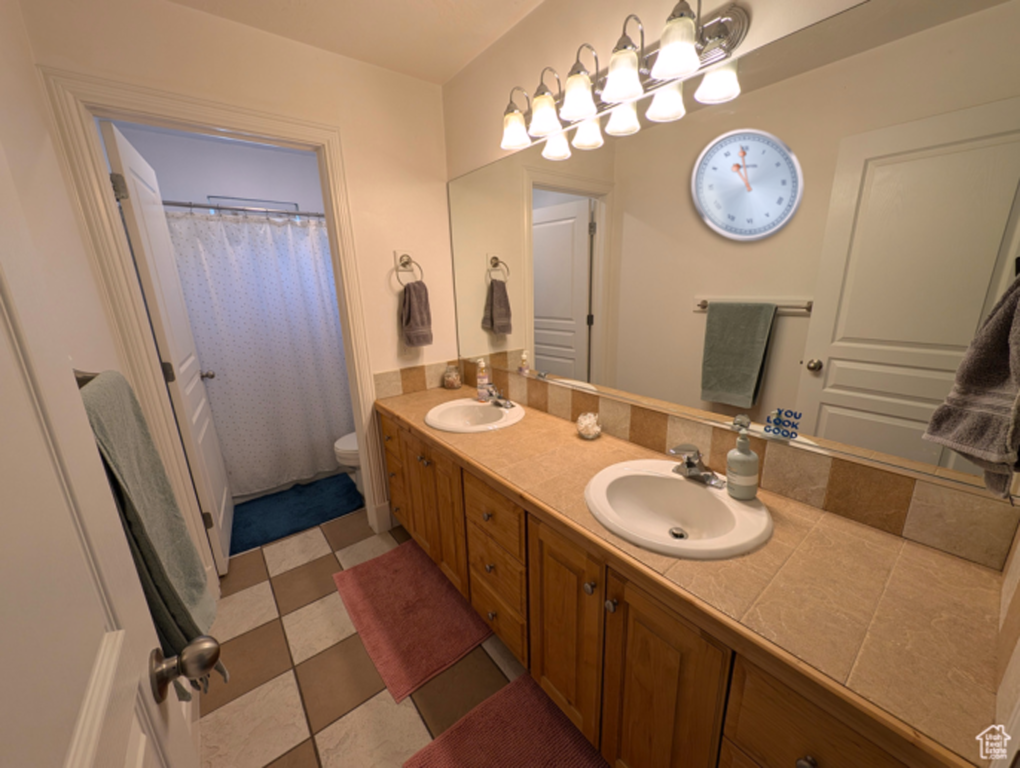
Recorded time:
10,59
